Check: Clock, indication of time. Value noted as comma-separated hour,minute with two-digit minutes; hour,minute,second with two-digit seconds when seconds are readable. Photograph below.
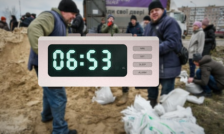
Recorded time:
6,53
